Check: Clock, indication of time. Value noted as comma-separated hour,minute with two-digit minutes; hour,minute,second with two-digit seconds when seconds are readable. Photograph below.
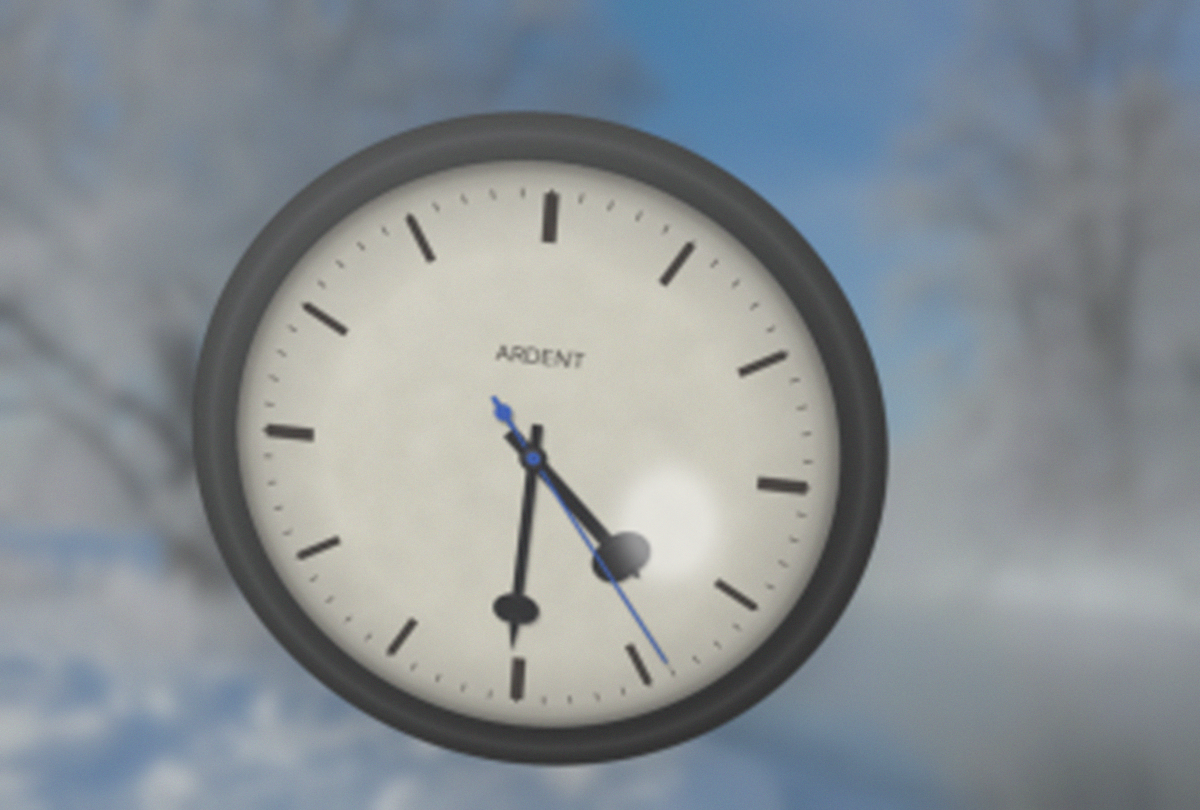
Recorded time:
4,30,24
